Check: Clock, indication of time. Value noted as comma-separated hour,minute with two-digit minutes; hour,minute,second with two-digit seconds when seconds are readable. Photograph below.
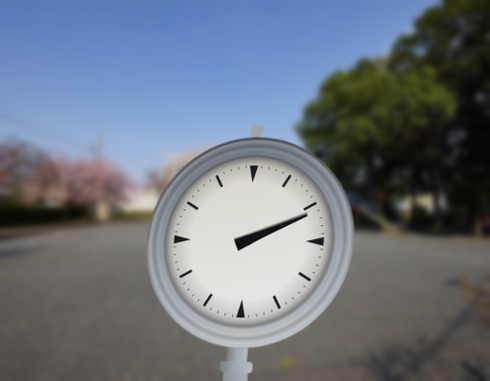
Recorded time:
2,11
